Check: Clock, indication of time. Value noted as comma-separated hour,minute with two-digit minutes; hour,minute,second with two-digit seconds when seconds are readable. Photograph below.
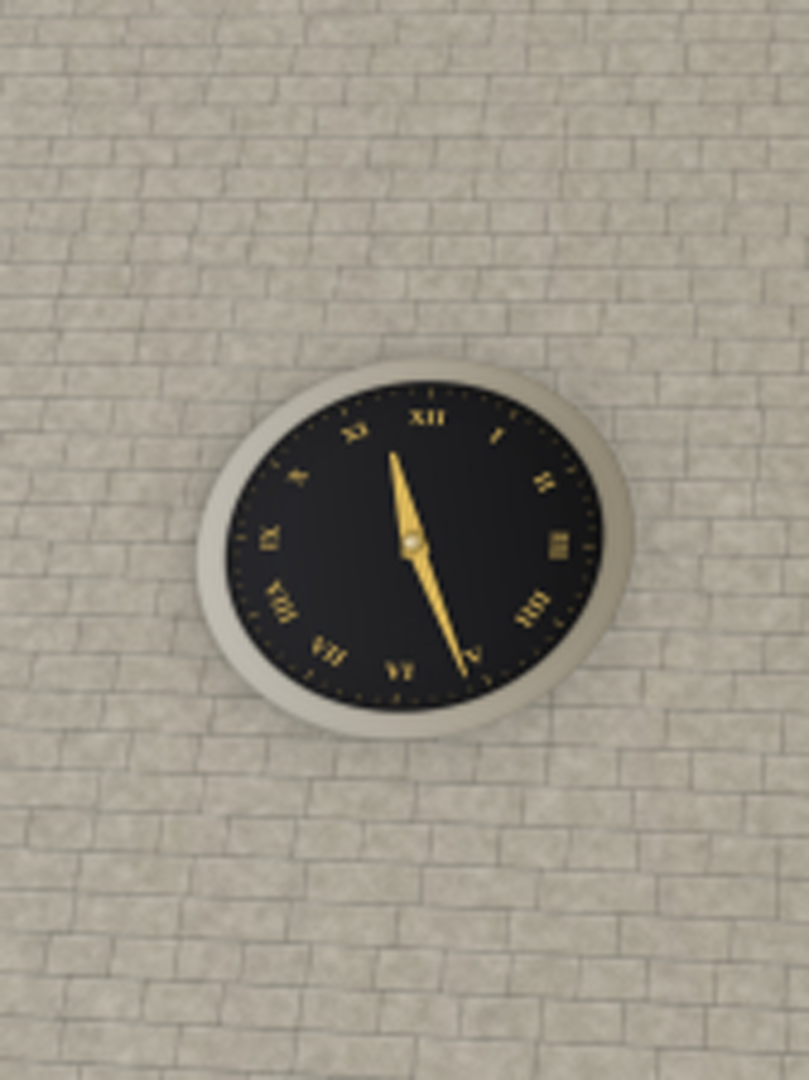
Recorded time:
11,26
